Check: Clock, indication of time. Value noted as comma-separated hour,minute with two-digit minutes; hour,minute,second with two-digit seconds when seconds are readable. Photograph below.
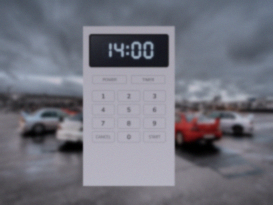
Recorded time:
14,00
